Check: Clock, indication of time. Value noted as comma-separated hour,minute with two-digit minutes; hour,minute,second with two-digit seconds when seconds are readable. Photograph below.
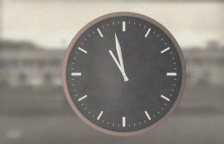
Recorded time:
10,58
